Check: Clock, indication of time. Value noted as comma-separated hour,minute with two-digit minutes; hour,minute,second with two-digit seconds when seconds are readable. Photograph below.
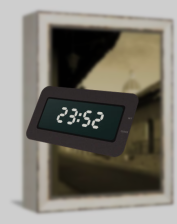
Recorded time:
23,52
